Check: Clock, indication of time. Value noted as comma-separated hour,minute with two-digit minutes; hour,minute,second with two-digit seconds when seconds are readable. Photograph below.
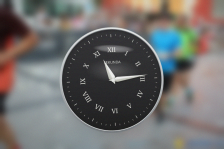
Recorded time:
11,14
